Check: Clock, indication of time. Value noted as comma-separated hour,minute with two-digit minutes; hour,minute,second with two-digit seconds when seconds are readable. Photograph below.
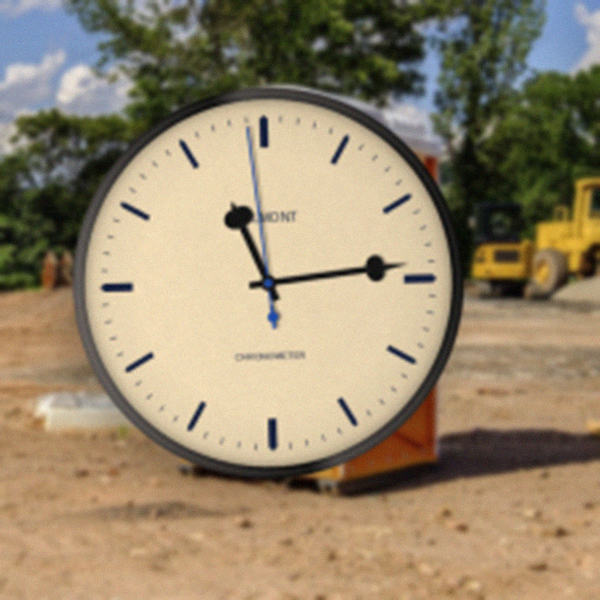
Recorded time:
11,13,59
